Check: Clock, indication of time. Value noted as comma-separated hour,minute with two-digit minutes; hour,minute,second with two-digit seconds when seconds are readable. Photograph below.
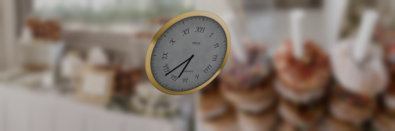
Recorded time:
6,38
